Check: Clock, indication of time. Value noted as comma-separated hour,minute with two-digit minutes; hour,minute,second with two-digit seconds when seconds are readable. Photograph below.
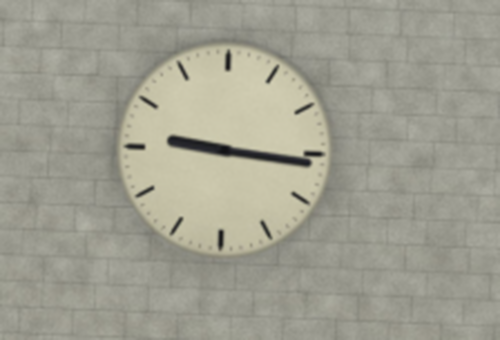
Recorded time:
9,16
